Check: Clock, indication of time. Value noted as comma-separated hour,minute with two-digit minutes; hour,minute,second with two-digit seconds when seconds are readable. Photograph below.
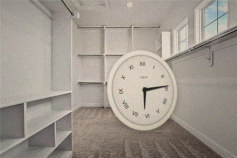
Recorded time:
6,14
